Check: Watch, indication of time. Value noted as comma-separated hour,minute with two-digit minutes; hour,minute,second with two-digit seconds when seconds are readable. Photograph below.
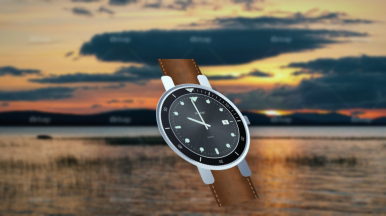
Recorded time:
9,59
